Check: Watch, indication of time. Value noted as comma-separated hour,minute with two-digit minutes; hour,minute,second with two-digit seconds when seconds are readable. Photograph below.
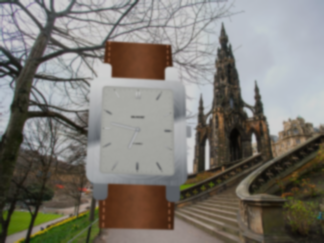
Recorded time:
6,47
